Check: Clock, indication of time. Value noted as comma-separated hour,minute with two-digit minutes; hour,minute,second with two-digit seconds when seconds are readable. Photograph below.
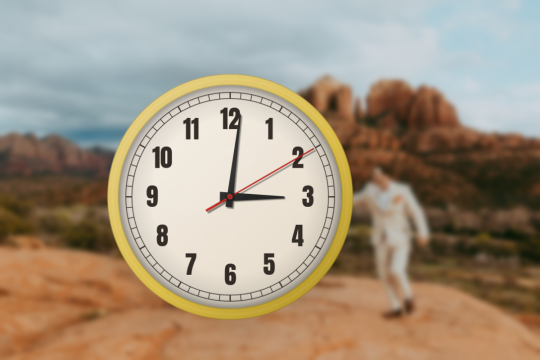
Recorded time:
3,01,10
